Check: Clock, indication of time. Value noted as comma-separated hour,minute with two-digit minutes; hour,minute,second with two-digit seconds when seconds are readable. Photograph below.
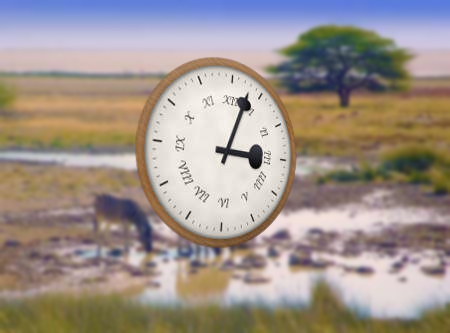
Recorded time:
3,03
